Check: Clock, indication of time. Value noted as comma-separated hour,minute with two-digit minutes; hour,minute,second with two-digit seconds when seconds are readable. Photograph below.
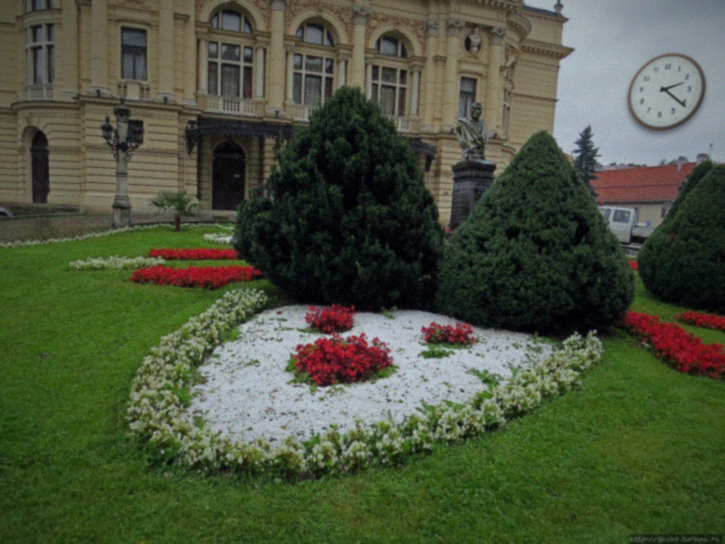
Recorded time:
2,21
